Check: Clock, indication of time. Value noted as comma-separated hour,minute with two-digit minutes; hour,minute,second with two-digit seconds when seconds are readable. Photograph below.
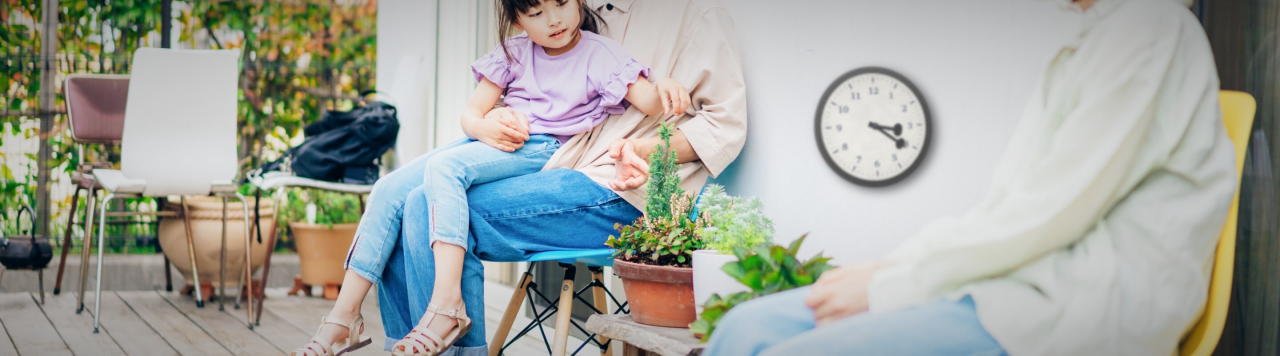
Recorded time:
3,21
